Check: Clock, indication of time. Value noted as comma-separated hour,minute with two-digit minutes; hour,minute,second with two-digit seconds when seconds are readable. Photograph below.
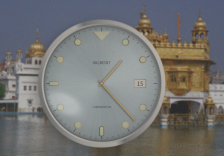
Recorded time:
1,23
